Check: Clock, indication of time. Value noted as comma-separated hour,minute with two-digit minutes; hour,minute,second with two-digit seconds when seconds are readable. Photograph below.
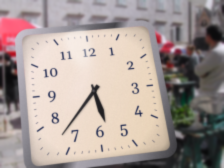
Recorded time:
5,37
